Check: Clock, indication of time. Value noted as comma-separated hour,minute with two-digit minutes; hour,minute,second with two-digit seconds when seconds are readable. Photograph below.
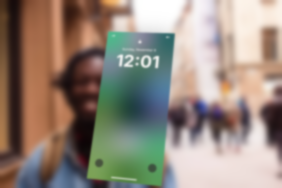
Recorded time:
12,01
